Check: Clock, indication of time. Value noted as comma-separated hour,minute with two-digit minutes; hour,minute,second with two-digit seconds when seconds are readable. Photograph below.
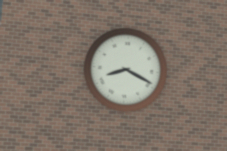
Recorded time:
8,19
